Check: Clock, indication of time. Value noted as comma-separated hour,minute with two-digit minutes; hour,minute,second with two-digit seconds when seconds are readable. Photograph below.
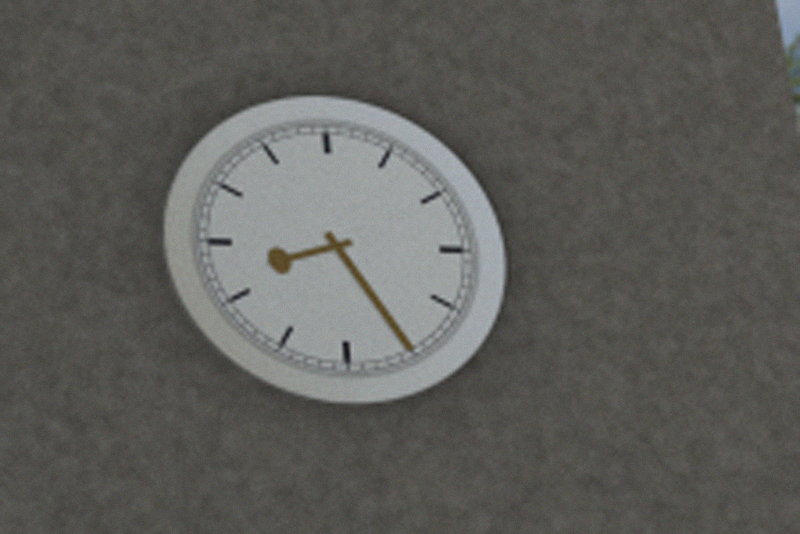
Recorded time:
8,25
